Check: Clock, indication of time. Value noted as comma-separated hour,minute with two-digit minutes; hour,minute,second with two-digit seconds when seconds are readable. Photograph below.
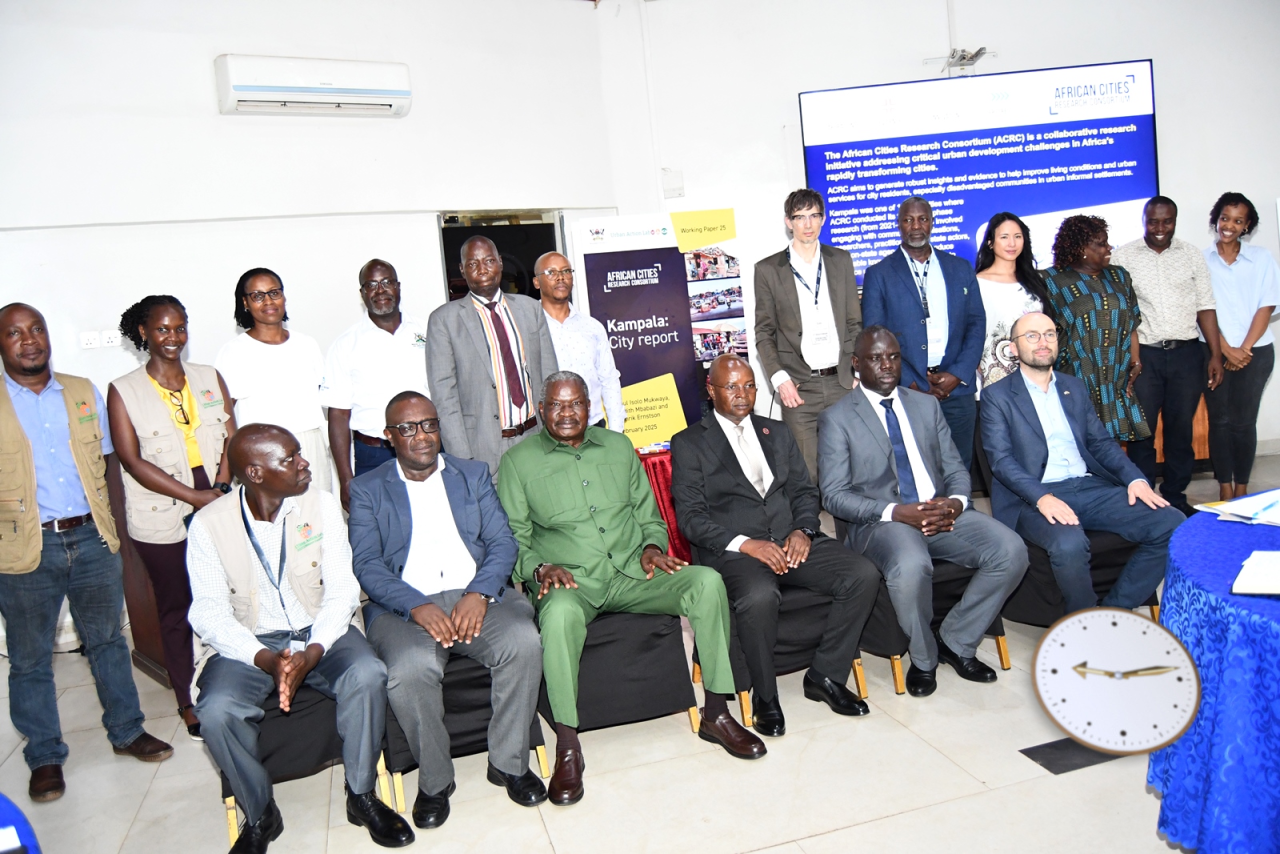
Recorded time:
9,13
